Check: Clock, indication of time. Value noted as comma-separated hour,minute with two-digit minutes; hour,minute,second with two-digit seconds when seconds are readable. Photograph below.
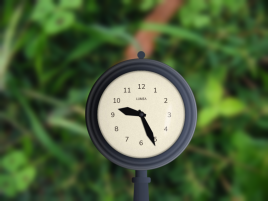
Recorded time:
9,26
